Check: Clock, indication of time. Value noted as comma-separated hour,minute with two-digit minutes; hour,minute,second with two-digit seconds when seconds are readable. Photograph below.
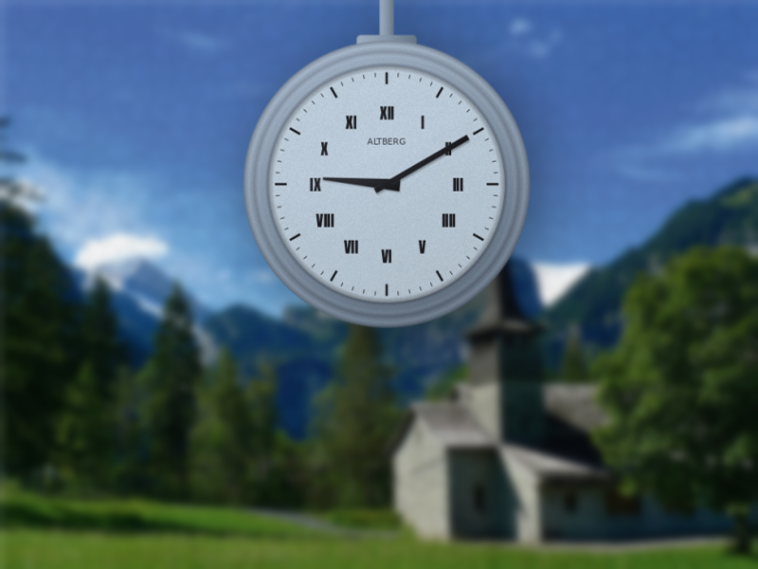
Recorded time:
9,10
